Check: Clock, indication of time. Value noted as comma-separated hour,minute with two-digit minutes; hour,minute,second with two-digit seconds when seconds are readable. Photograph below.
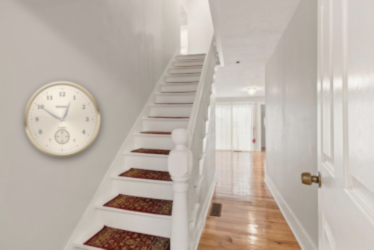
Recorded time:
12,50
